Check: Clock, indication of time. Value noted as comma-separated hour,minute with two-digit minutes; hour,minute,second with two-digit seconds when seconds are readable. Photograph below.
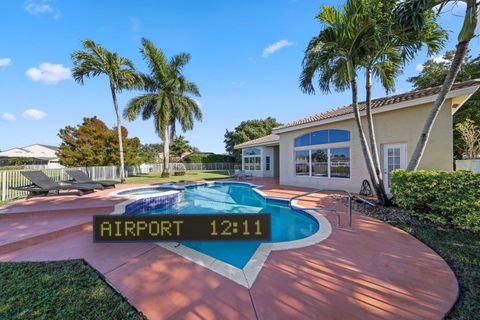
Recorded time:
12,11
